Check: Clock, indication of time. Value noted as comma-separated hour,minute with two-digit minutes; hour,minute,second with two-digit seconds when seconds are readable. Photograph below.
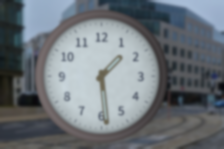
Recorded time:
1,29
